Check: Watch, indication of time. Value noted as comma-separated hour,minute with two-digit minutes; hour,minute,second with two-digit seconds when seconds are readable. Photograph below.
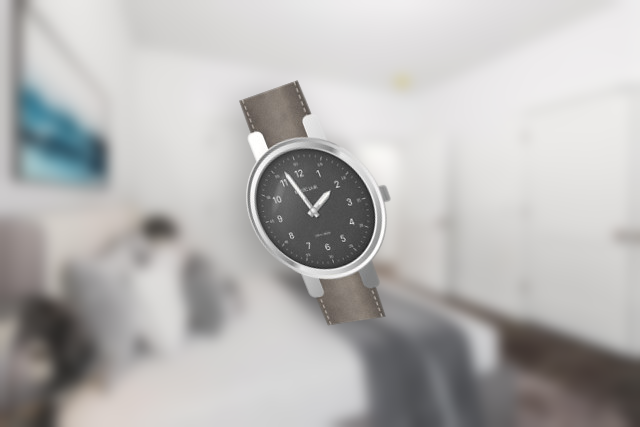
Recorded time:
1,57
